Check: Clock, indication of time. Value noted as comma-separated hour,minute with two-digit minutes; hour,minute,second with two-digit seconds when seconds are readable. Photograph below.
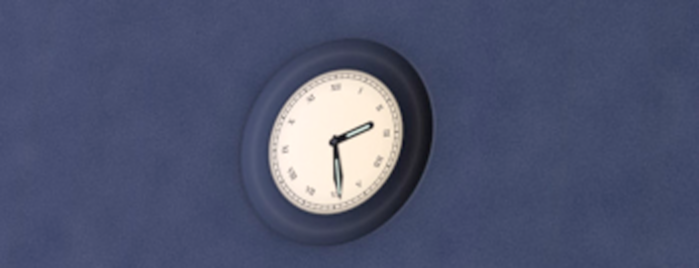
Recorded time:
2,29
